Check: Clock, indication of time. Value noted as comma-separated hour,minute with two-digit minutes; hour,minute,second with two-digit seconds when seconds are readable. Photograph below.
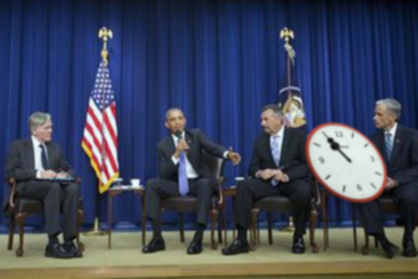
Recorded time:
10,55
